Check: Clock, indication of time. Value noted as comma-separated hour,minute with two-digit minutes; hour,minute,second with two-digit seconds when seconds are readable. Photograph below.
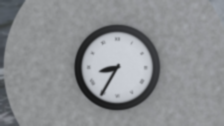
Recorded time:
8,35
